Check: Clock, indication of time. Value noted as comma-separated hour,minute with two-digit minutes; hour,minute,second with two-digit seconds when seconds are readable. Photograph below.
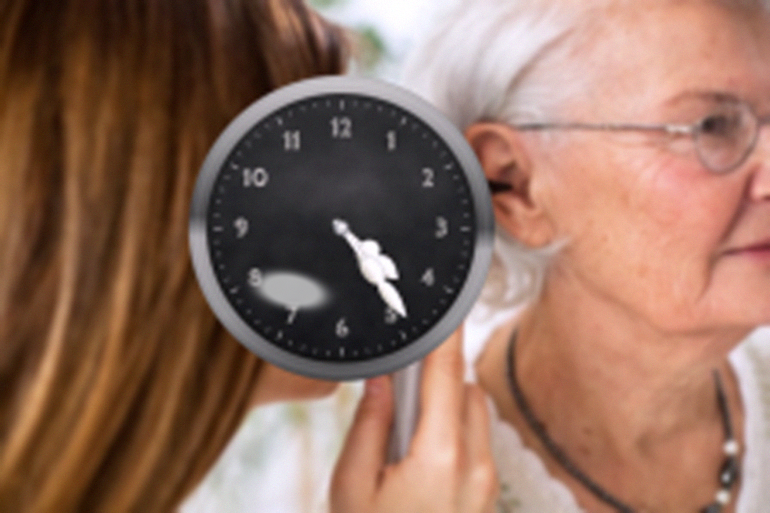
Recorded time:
4,24
